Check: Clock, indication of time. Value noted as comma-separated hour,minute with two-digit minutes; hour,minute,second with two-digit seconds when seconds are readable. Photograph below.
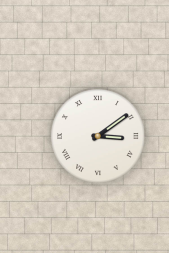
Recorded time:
3,09
